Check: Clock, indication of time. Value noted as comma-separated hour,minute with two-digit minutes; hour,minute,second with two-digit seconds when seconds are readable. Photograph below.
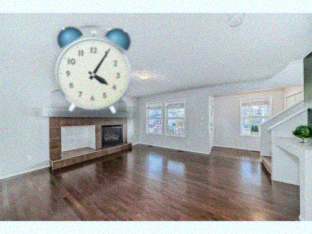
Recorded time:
4,05
